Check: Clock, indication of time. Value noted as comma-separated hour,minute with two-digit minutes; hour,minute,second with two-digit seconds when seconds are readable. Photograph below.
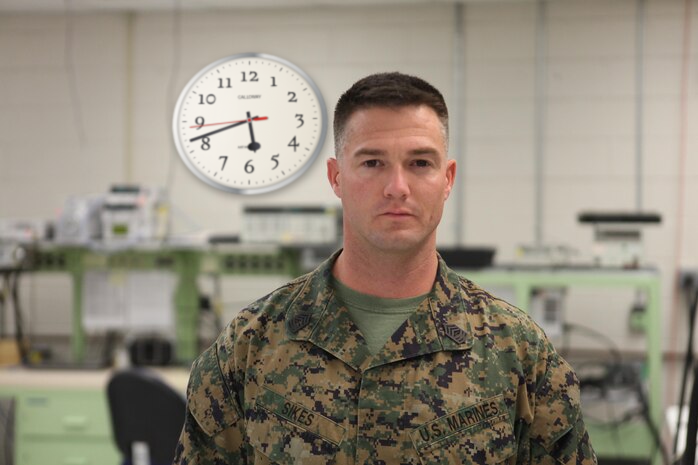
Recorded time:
5,41,44
